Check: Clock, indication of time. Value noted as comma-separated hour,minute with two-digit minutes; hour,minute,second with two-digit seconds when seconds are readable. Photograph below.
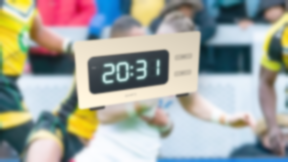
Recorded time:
20,31
